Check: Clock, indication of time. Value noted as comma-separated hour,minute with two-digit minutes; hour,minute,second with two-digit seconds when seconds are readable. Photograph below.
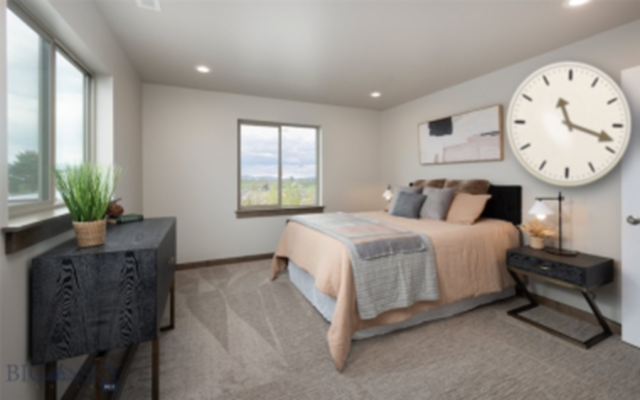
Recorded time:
11,18
